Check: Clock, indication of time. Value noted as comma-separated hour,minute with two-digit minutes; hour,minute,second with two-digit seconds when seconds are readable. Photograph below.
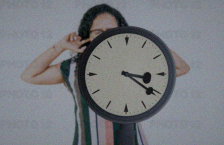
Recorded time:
3,21
